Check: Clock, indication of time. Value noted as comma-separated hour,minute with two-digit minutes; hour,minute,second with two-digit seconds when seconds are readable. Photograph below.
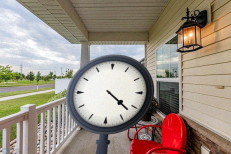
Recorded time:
4,22
